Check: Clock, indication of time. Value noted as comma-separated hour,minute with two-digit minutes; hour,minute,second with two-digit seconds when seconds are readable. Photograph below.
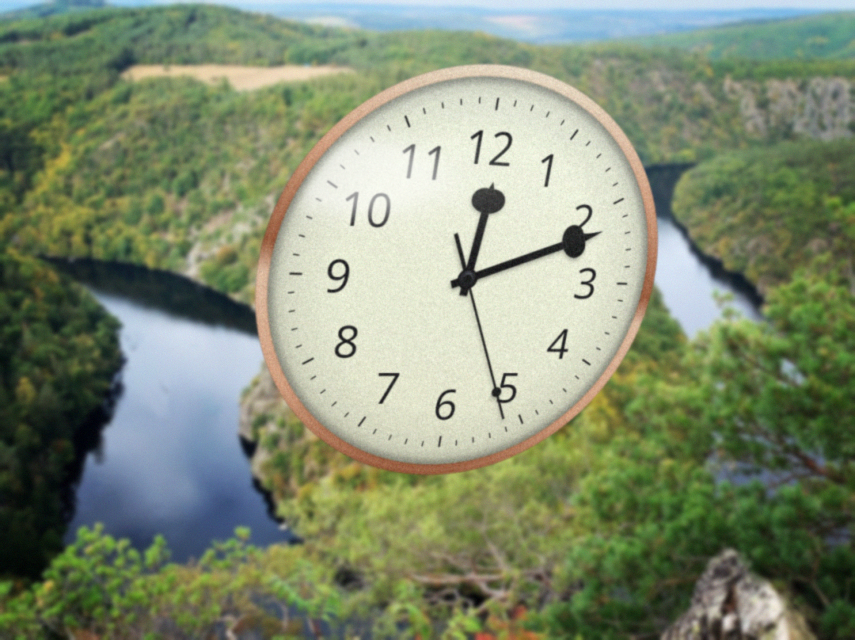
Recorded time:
12,11,26
